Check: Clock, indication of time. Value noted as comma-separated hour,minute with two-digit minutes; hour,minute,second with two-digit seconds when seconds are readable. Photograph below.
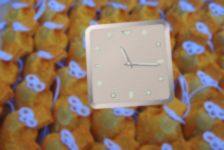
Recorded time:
11,16
